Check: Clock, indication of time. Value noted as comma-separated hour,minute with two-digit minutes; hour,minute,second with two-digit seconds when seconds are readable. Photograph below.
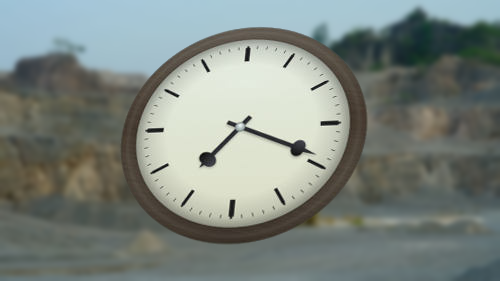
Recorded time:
7,19
